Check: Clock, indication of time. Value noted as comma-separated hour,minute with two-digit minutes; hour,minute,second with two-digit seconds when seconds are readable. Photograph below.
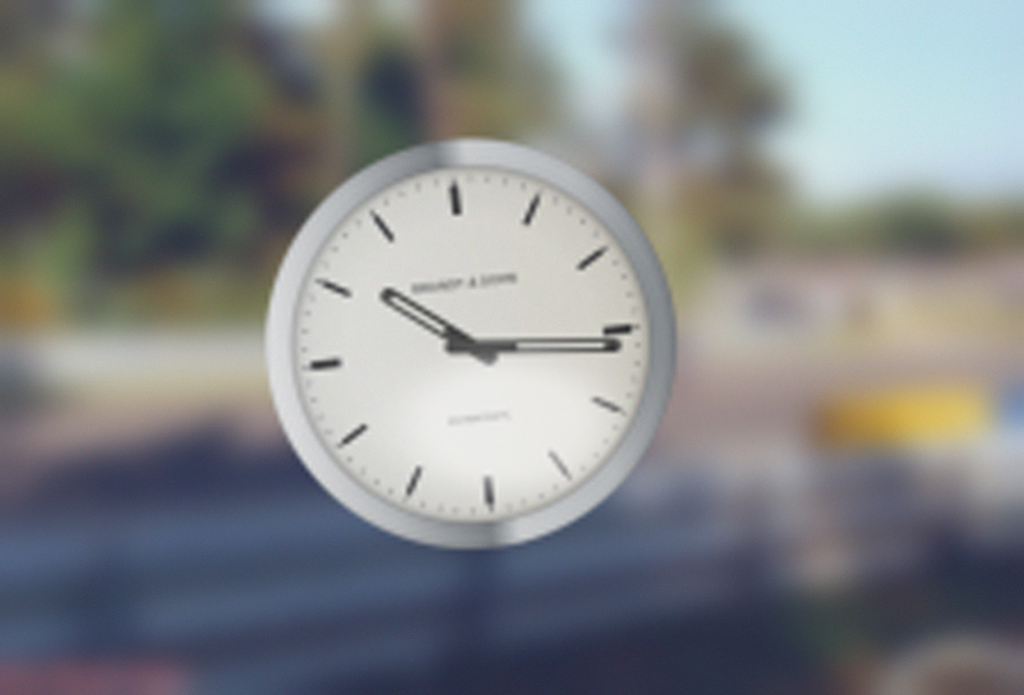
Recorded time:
10,16
